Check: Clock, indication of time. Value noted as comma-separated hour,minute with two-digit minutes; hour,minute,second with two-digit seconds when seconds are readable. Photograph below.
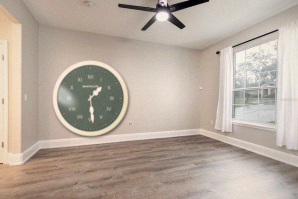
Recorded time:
1,29
